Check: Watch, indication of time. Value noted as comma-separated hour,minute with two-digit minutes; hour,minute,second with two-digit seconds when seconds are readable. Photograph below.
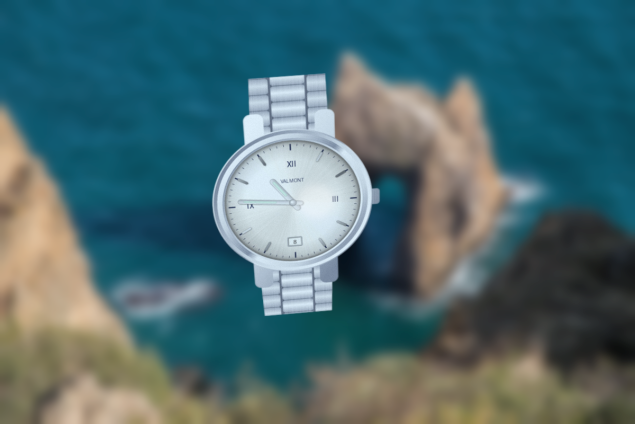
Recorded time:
10,46
